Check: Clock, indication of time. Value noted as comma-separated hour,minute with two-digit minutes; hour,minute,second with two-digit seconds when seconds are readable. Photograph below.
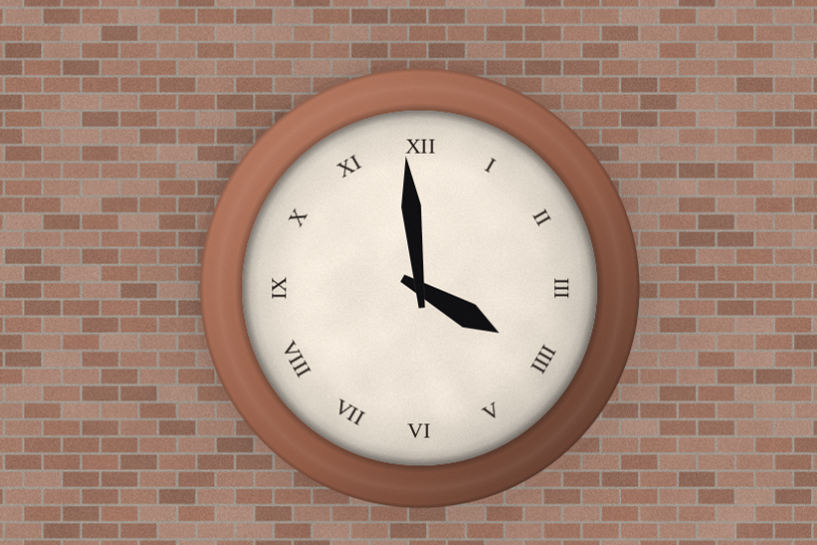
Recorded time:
3,59
